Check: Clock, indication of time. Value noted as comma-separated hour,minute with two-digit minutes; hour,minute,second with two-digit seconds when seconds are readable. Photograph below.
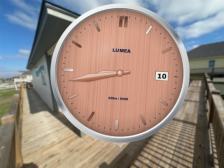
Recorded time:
8,43
